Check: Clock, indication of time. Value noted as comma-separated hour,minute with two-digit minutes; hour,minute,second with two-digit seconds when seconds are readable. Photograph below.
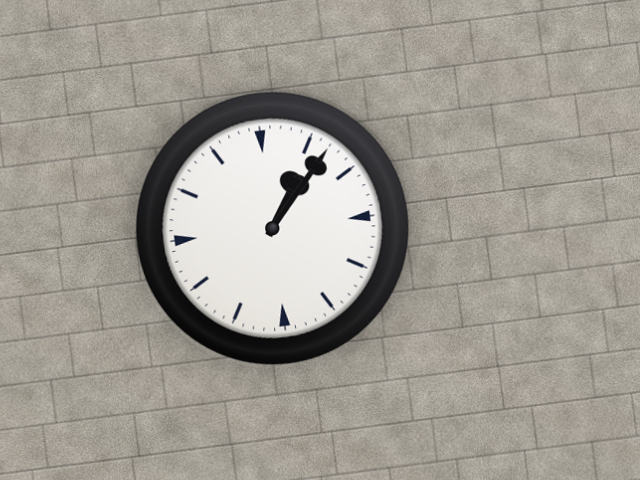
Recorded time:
1,07
